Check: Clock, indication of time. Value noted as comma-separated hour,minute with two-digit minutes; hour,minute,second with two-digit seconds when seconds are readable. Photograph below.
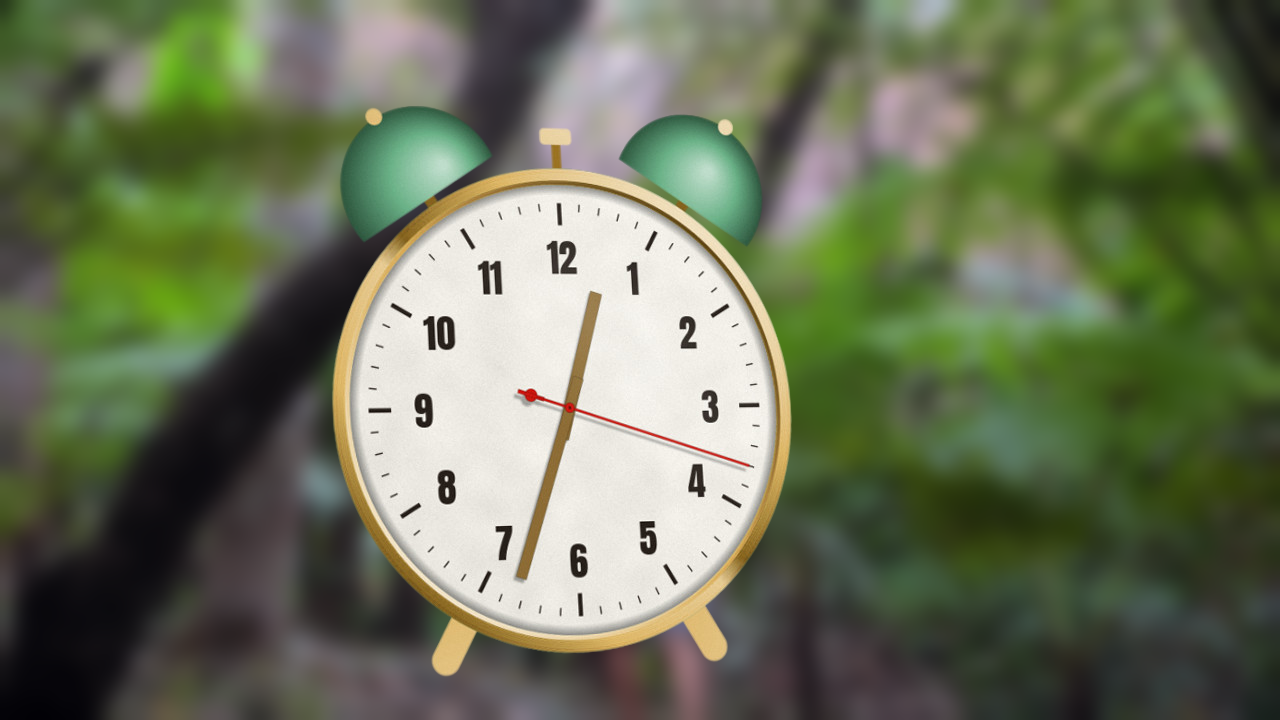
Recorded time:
12,33,18
